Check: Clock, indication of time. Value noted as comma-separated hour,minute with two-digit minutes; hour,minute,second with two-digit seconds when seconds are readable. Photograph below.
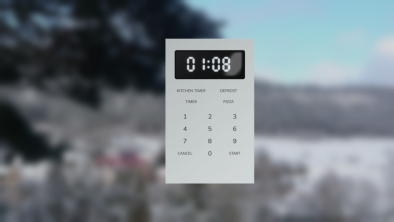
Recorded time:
1,08
